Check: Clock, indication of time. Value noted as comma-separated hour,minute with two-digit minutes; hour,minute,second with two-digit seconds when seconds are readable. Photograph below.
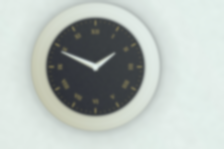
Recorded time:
1,49
